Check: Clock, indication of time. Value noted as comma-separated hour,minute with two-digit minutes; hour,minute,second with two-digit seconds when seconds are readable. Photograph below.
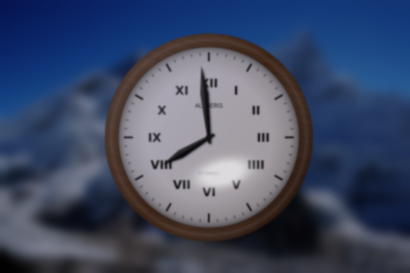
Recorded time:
7,59
